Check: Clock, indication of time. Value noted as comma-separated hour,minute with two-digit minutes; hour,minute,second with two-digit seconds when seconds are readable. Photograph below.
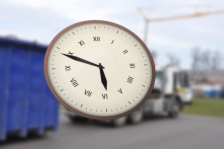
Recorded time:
5,49
